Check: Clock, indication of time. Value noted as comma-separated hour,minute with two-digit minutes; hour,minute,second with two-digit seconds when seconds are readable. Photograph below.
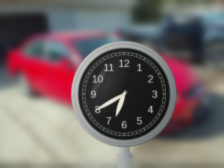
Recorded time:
6,40
